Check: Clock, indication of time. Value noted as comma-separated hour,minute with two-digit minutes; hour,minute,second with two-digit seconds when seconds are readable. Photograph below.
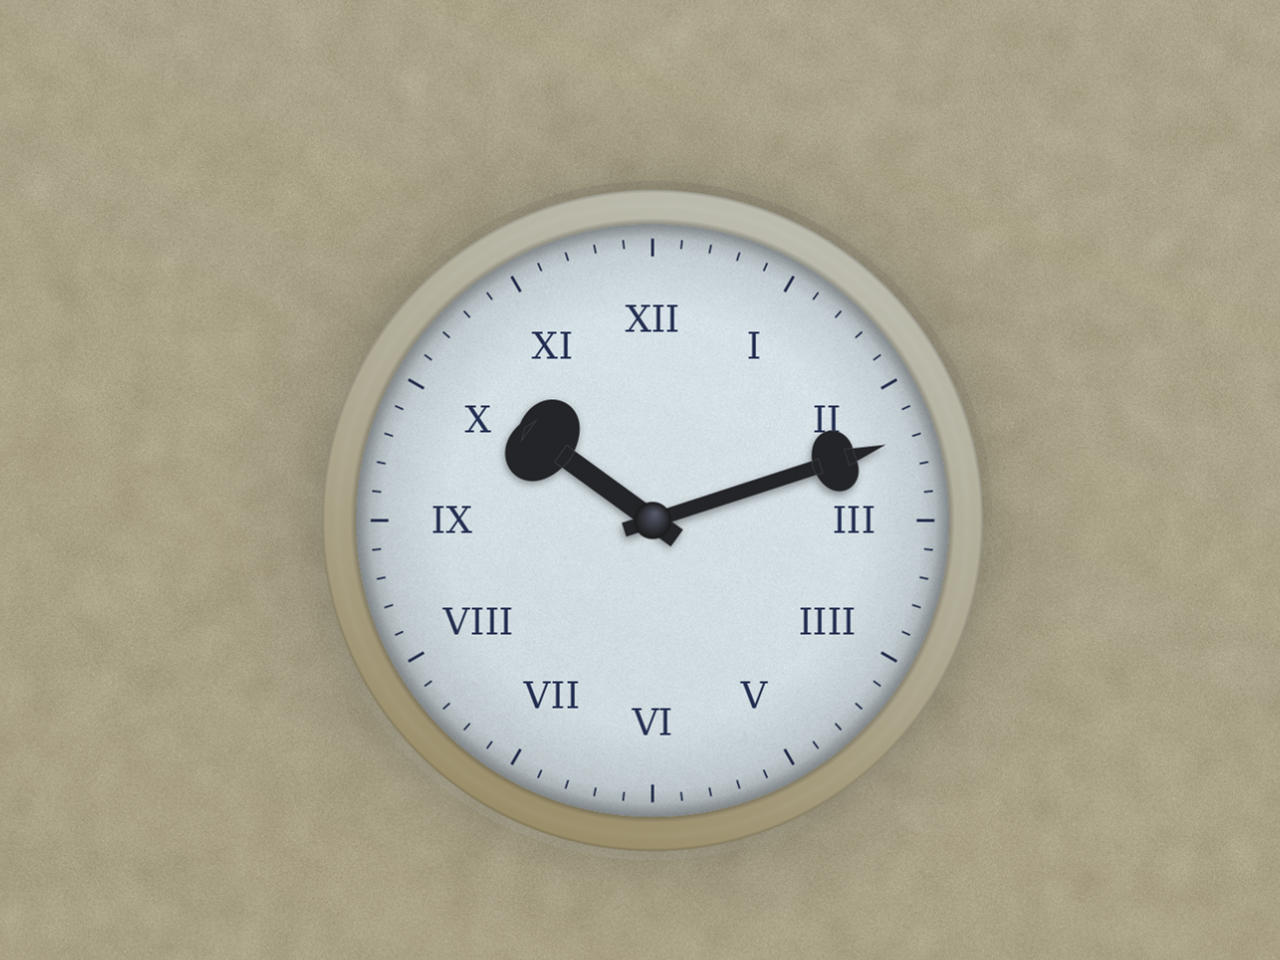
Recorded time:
10,12
